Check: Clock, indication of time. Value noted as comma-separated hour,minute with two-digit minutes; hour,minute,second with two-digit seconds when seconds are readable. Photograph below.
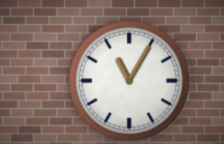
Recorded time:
11,05
